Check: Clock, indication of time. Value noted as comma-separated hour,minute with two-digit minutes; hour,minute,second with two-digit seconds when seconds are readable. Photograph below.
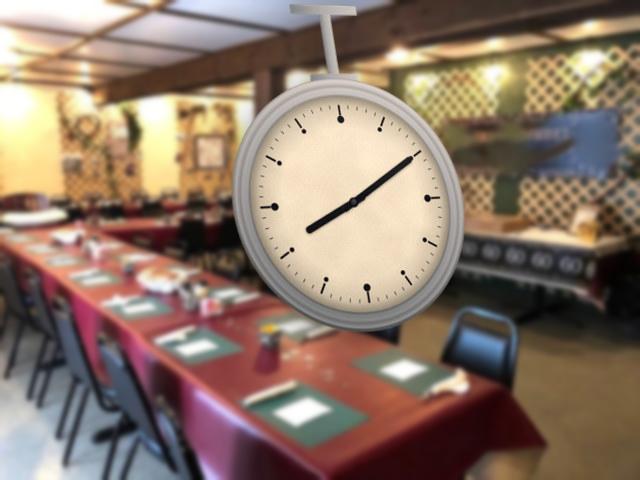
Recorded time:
8,10
